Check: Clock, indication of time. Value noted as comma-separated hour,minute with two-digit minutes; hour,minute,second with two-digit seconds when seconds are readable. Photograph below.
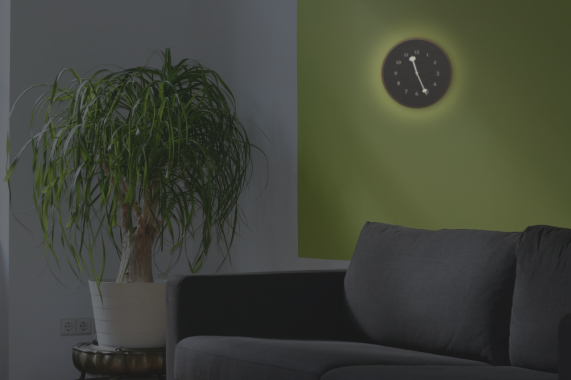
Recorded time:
11,26
